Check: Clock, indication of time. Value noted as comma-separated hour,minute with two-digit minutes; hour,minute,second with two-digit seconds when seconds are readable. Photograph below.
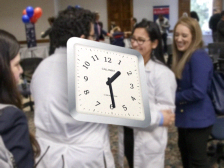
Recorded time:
1,29
